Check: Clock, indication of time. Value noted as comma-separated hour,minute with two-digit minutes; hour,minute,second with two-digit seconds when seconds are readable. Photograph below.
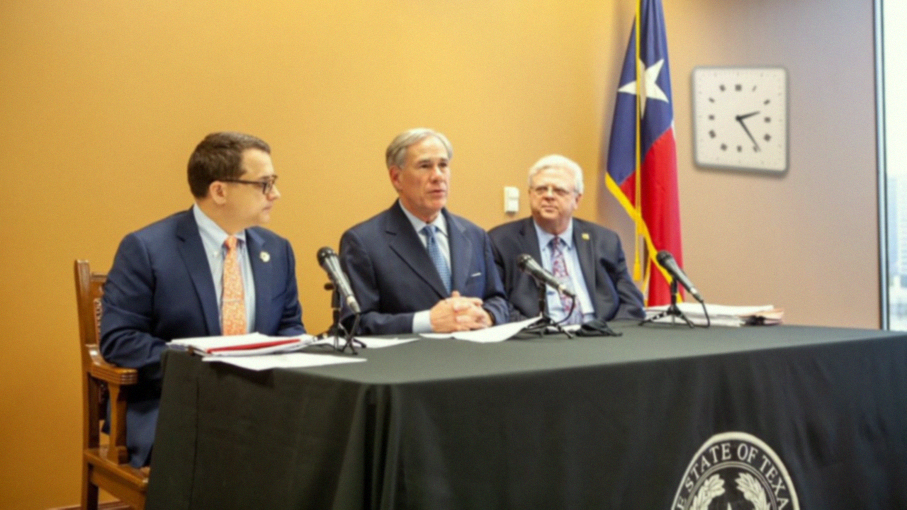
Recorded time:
2,24
